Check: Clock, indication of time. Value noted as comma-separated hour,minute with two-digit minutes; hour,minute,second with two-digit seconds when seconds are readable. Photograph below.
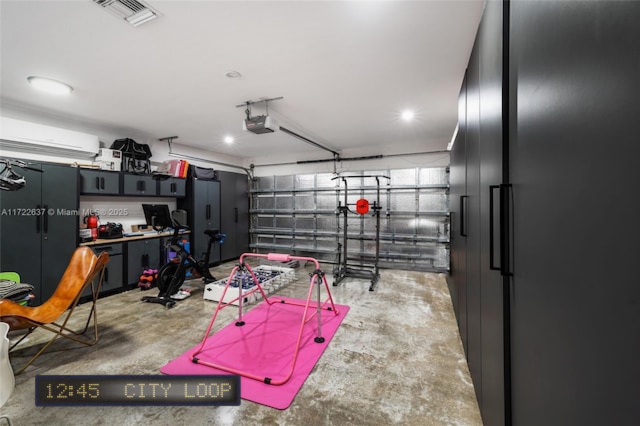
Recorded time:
12,45
